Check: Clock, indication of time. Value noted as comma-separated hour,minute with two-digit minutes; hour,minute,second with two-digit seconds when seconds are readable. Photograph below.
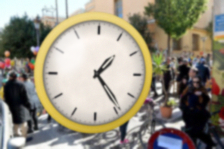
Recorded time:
1,24
